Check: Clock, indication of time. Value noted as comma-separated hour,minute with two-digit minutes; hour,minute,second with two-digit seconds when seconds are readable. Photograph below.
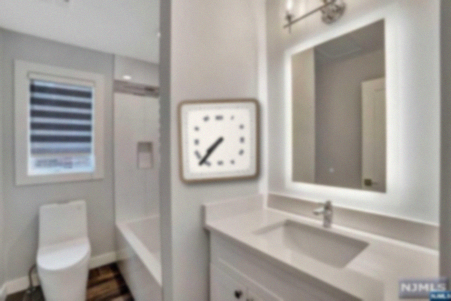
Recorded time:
7,37
